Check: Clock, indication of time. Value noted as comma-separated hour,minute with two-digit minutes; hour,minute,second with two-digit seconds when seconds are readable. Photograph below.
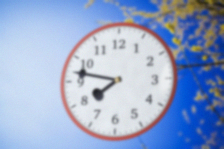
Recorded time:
7,47
